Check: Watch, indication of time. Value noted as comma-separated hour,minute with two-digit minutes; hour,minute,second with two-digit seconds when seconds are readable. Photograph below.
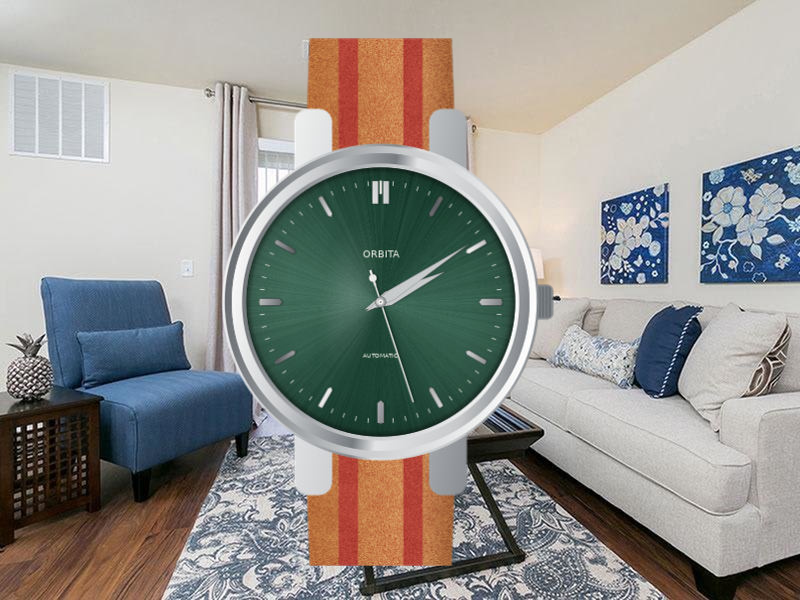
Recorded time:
2,09,27
